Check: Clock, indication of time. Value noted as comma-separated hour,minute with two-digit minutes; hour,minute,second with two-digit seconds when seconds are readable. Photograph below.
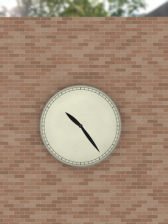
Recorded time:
10,24
